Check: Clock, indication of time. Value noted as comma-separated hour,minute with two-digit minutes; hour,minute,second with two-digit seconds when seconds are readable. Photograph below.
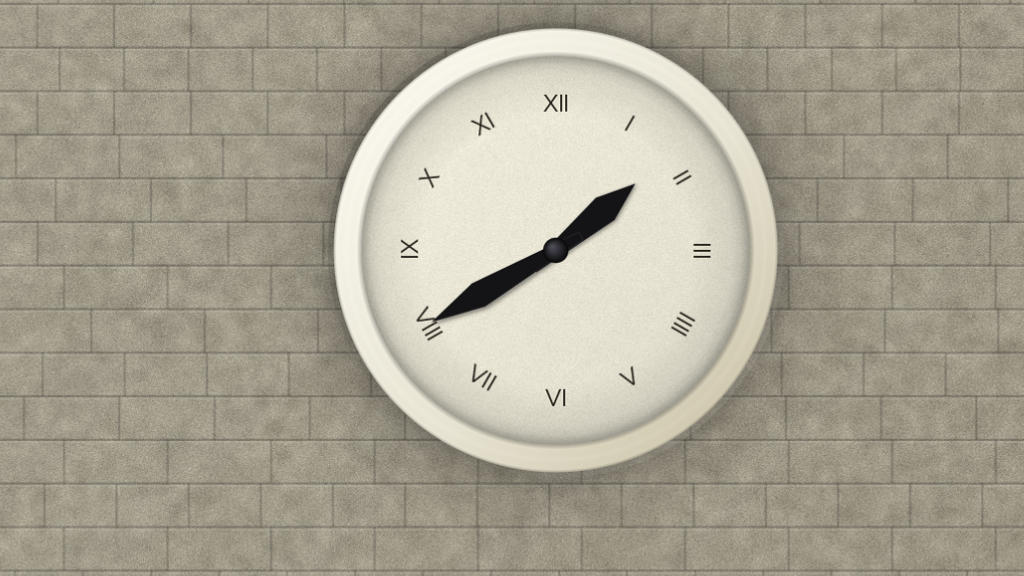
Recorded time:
1,40
